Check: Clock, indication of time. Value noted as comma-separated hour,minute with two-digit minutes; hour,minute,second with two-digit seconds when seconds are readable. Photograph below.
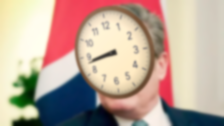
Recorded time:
8,43
